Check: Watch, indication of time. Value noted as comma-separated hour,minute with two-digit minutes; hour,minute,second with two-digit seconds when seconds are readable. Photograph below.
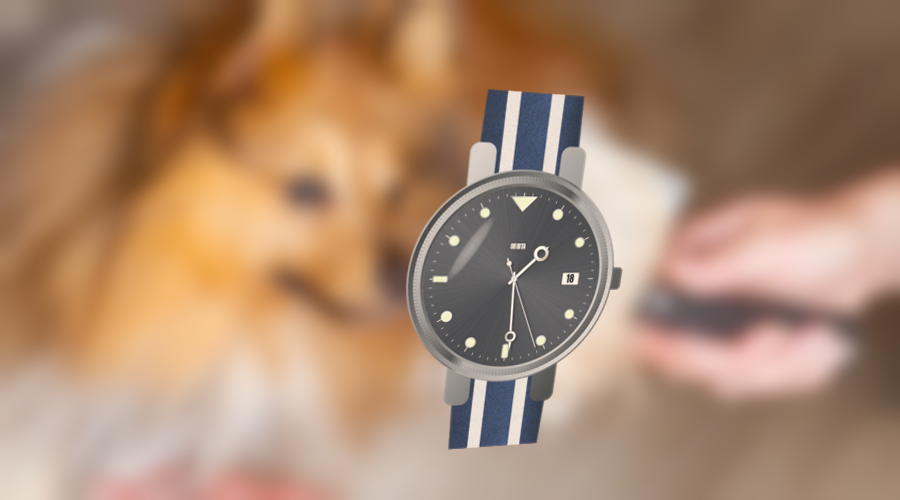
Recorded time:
1,29,26
